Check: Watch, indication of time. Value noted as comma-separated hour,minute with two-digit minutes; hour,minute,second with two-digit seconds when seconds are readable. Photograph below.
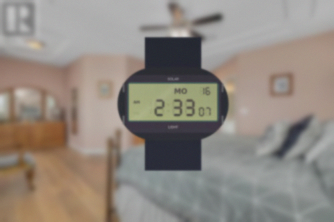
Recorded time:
2,33
